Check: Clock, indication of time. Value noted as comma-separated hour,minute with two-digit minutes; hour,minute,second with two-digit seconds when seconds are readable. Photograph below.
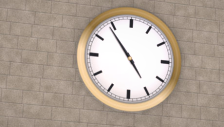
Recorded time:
4,54
